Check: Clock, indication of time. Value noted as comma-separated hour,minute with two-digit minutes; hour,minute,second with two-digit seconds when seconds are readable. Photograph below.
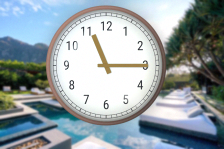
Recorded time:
11,15
